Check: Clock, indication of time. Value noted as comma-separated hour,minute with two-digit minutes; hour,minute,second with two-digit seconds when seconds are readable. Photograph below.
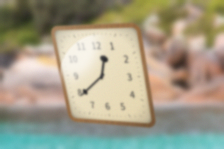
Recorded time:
12,39
